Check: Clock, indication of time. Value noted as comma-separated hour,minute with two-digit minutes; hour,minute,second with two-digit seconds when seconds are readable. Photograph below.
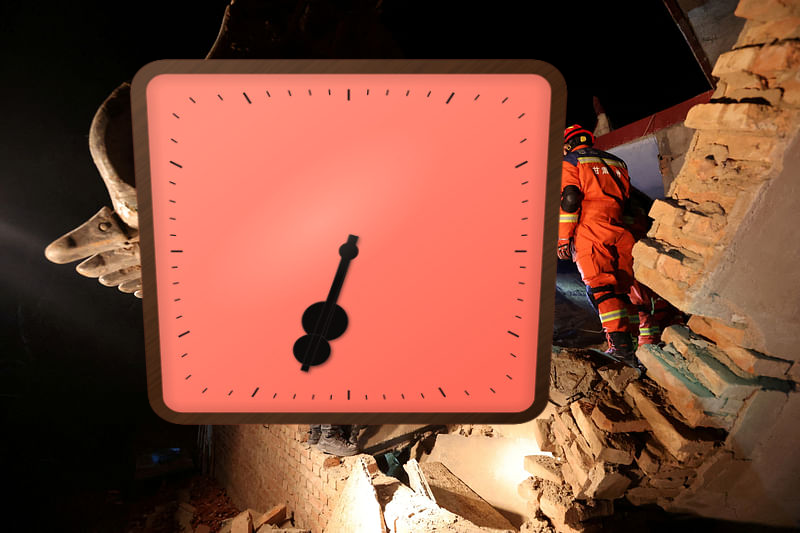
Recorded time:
6,33
